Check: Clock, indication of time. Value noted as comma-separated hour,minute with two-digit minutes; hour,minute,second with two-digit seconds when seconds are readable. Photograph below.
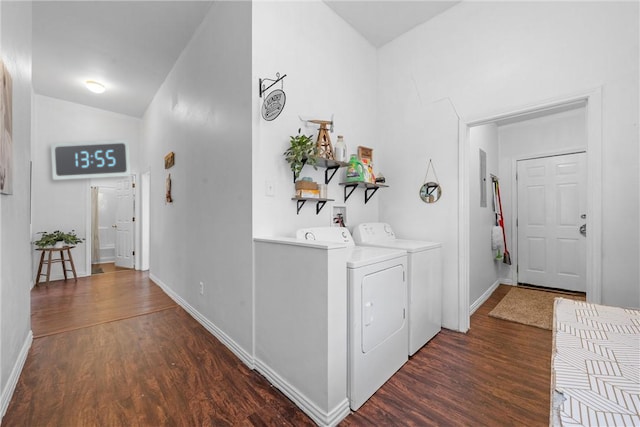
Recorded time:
13,55
